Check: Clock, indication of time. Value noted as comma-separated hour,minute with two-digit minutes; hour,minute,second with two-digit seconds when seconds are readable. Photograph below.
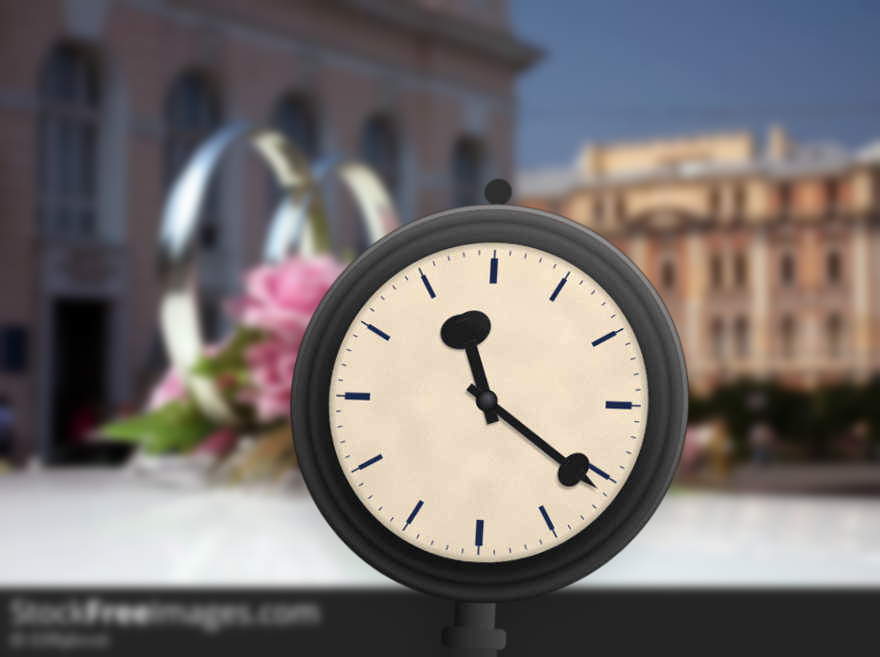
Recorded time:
11,21
